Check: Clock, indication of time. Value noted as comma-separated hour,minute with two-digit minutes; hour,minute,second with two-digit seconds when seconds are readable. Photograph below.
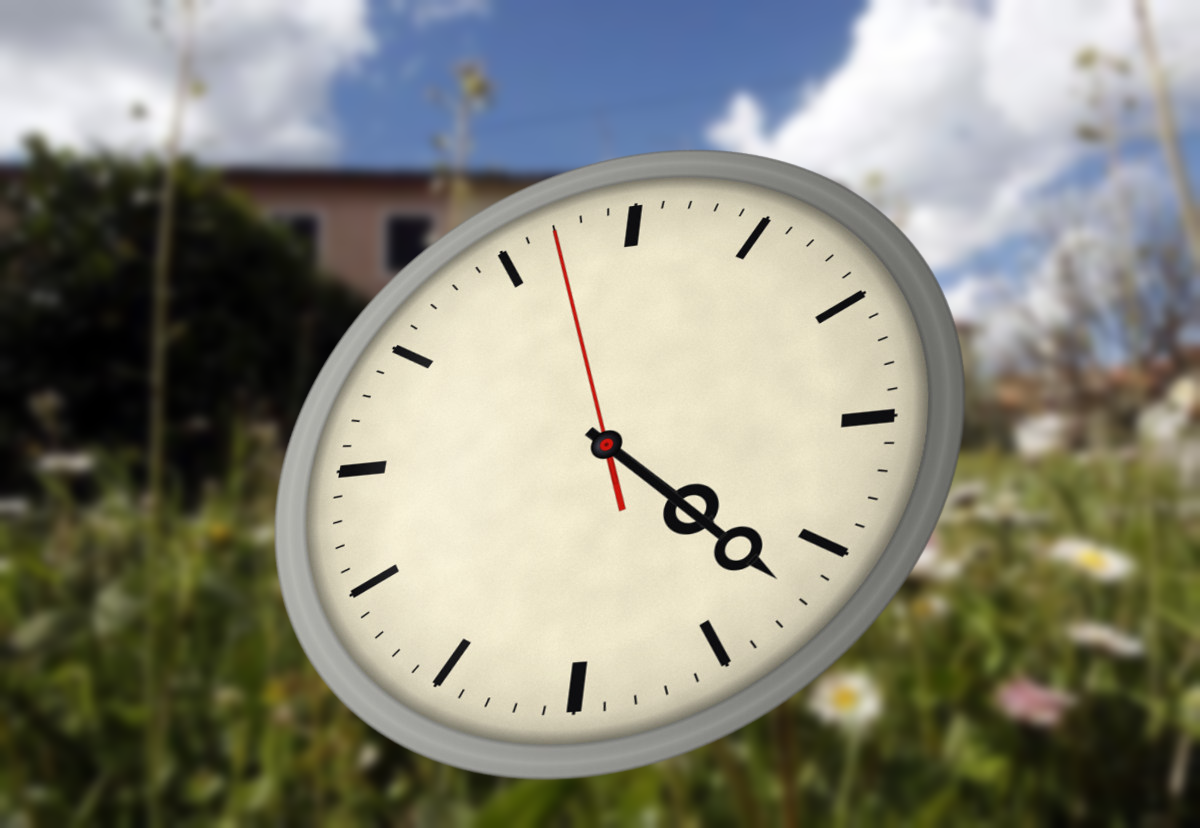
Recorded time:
4,21,57
